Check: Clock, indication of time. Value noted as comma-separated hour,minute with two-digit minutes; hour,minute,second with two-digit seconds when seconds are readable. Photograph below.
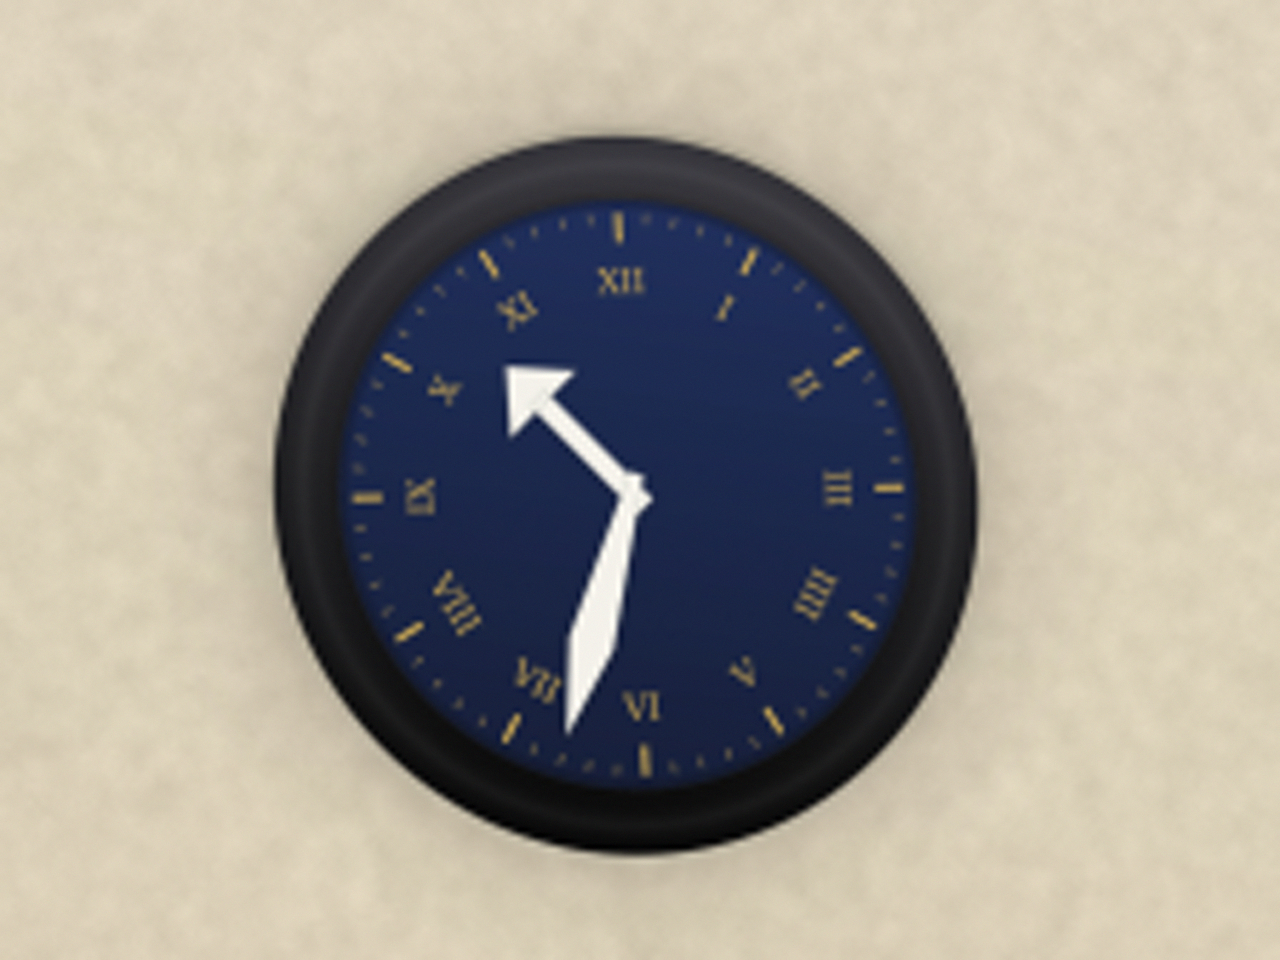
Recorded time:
10,33
